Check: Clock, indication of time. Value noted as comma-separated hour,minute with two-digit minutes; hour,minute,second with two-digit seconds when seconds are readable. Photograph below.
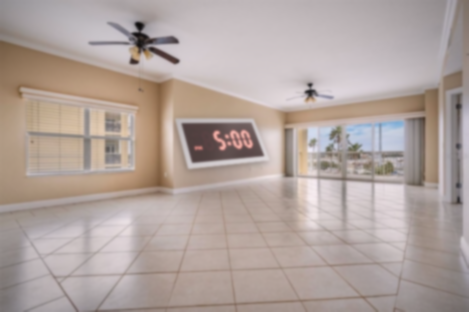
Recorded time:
5,00
